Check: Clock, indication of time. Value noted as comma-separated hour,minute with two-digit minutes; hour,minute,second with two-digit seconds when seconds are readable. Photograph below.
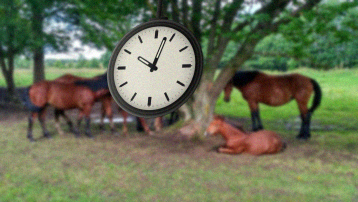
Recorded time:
10,03
